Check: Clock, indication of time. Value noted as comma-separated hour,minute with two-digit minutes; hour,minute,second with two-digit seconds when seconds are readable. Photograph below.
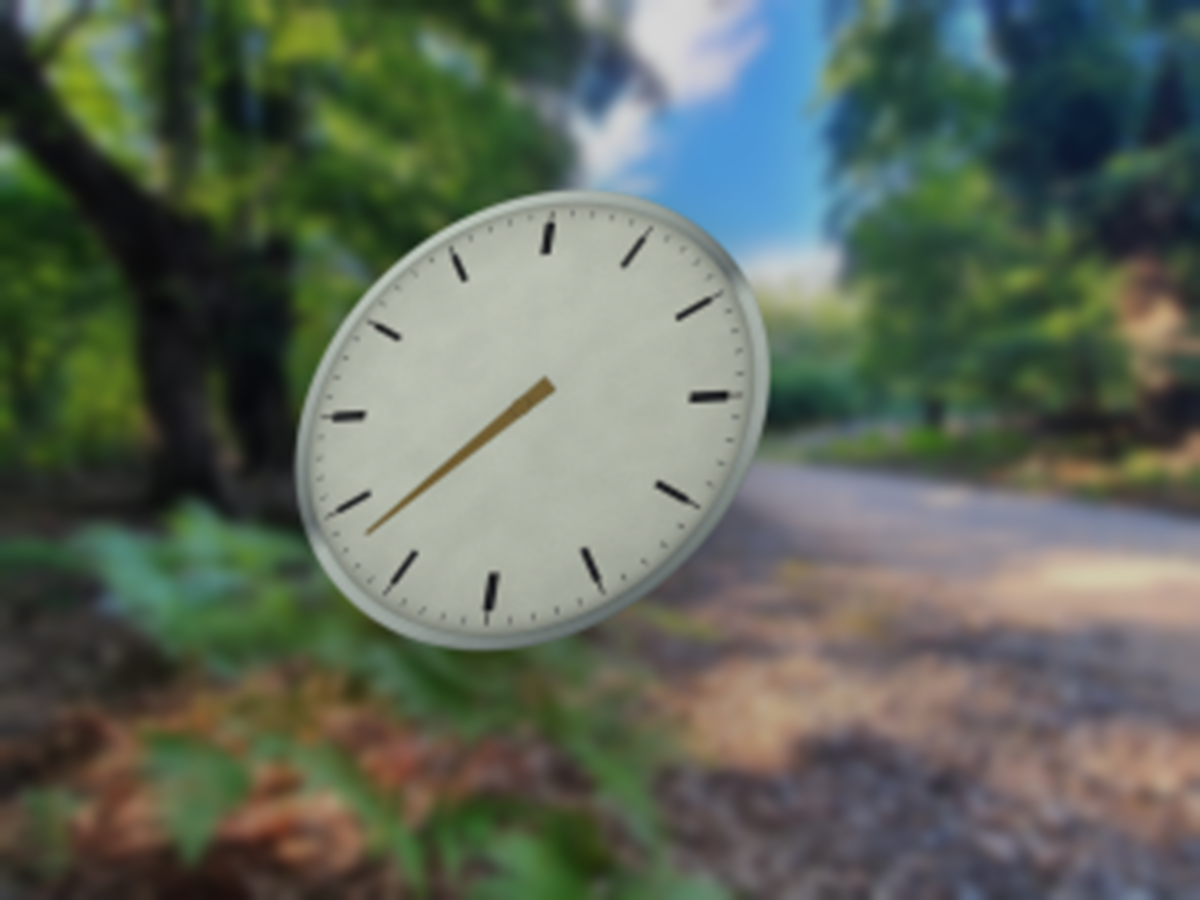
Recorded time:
7,38
